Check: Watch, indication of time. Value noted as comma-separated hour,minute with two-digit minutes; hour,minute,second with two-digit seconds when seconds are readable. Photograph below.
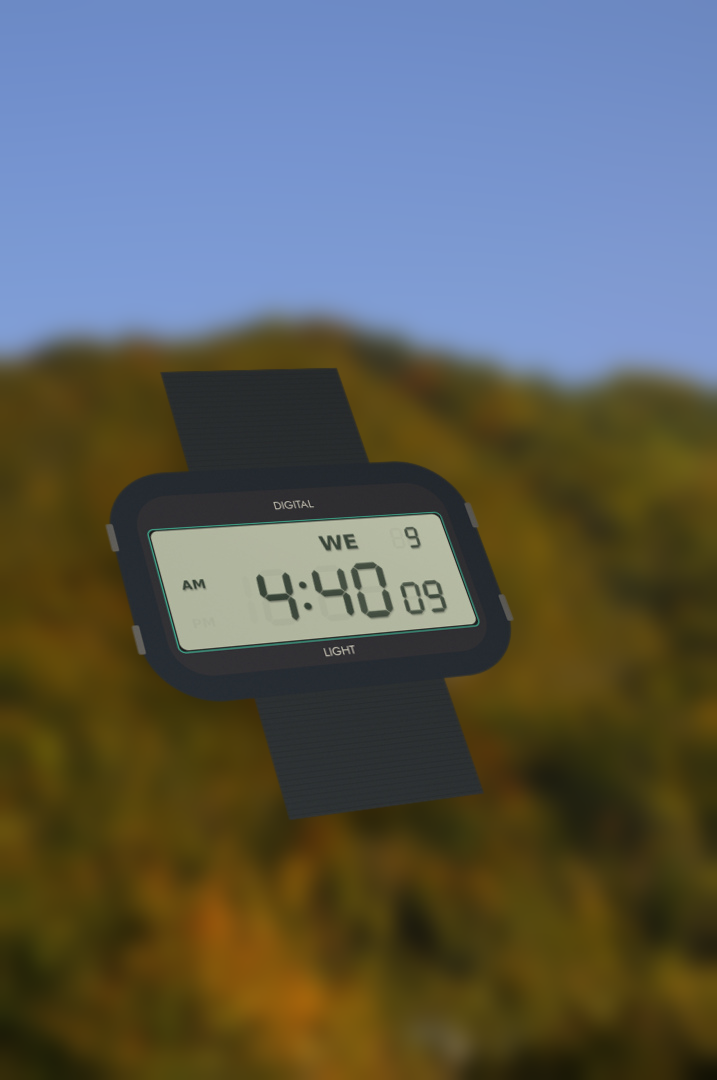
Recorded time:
4,40,09
